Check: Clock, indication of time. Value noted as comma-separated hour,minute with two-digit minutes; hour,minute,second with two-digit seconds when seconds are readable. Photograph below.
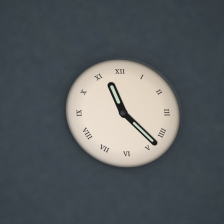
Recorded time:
11,23
